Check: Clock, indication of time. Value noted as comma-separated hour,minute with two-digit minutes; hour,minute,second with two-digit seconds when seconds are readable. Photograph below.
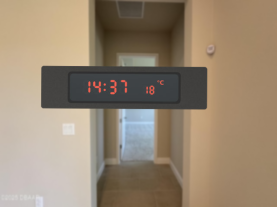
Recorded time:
14,37
